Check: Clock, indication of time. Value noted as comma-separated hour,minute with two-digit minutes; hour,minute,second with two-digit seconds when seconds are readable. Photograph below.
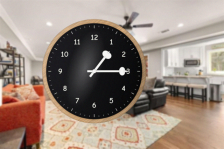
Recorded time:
1,15
